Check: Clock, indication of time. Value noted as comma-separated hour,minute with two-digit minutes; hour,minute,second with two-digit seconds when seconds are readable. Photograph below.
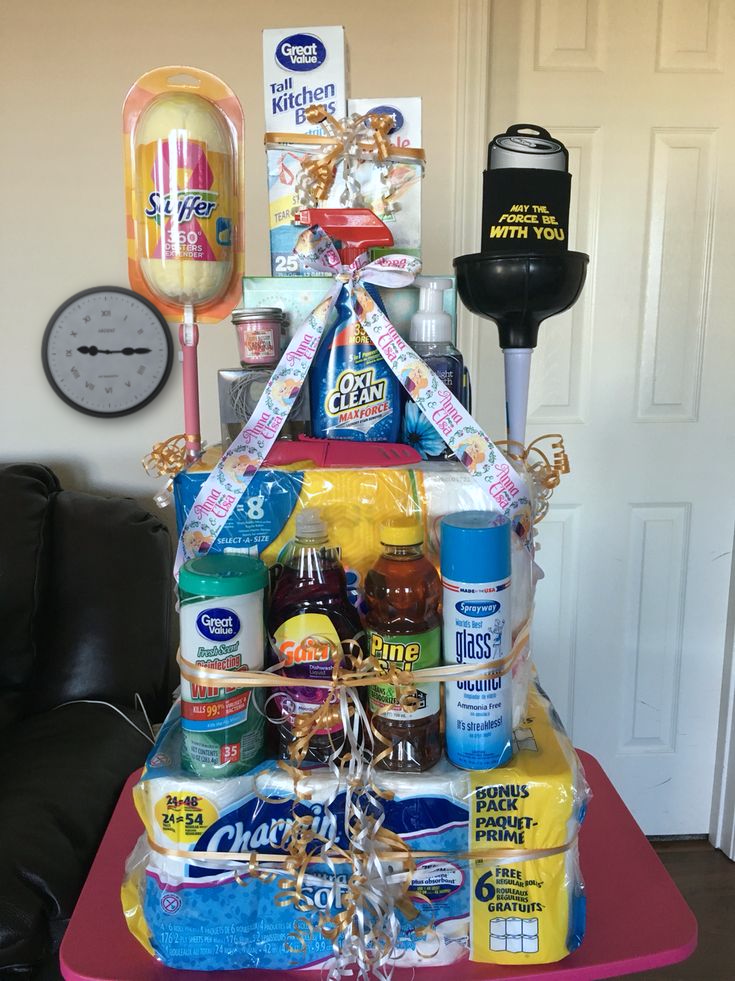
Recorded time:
9,15
